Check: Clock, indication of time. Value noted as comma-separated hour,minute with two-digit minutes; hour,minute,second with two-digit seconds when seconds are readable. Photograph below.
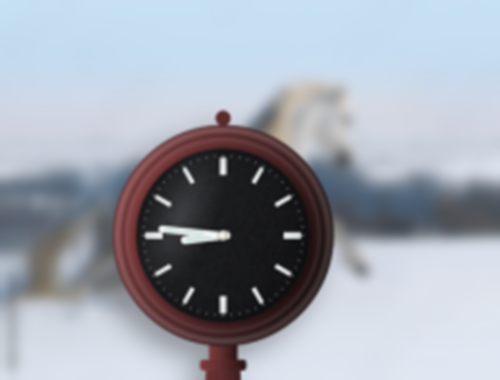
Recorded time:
8,46
